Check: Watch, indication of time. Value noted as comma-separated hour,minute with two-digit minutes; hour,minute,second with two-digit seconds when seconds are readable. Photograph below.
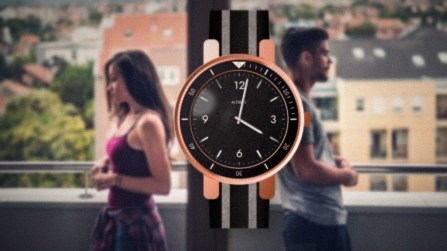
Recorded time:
4,02
